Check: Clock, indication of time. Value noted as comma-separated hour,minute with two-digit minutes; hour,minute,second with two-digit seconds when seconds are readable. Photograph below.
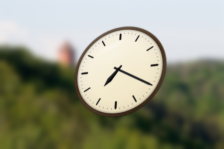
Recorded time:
7,20
